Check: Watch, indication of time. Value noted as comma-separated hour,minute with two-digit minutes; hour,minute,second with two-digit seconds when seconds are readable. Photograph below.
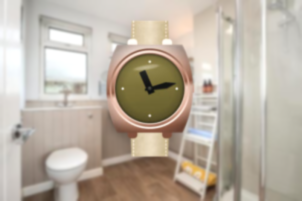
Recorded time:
11,13
